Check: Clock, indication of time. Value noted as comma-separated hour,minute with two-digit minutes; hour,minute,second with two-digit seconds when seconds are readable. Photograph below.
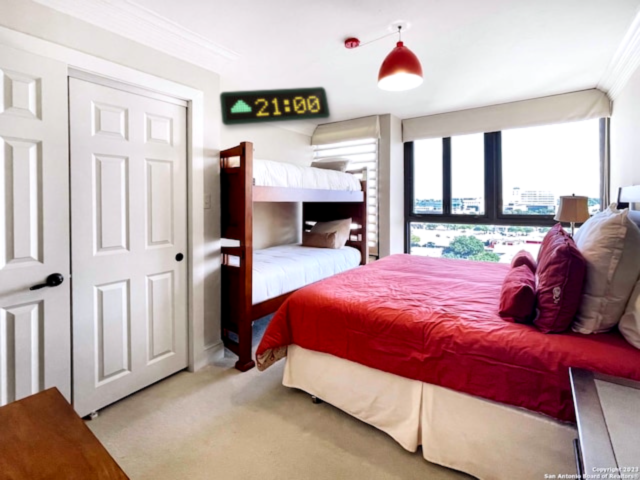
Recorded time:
21,00
